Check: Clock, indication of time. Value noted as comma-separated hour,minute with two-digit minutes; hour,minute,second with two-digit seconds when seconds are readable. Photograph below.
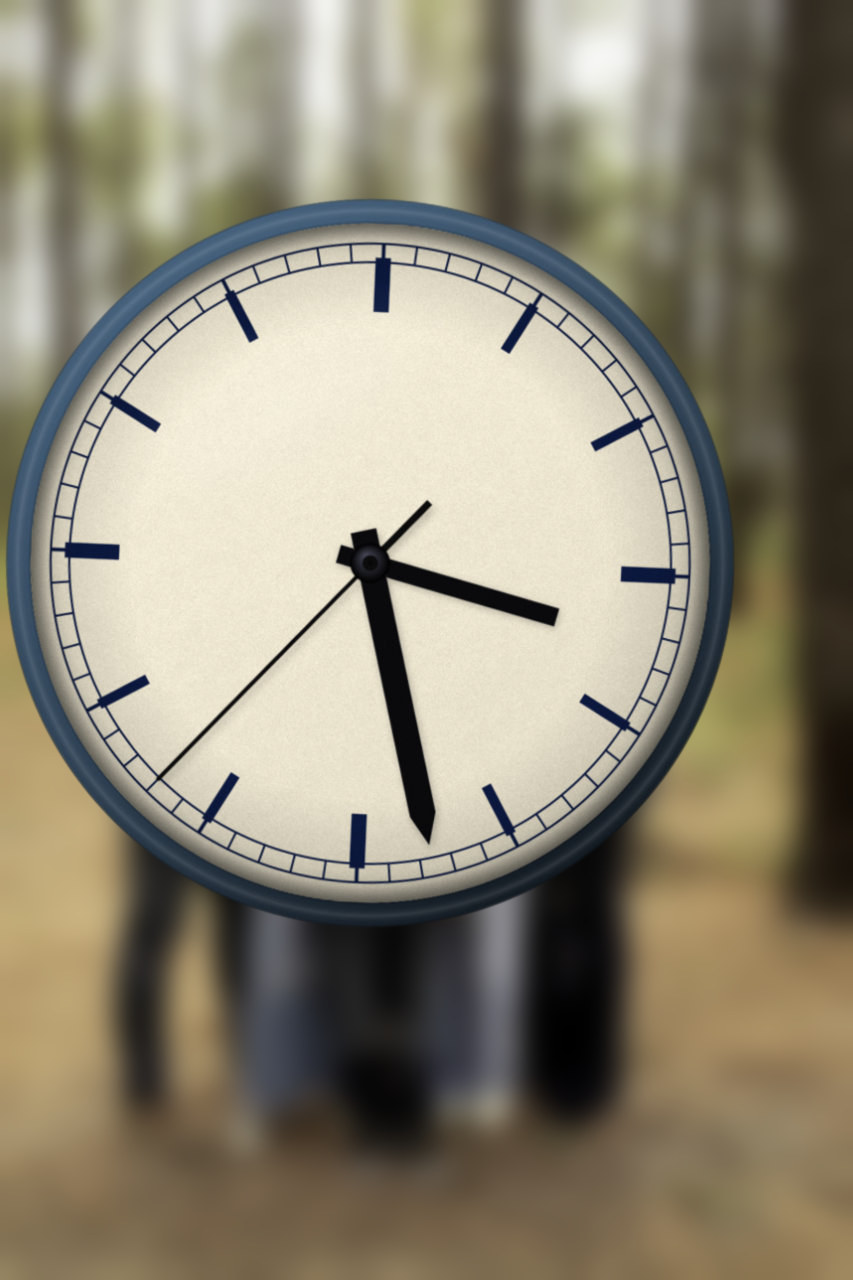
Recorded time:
3,27,37
